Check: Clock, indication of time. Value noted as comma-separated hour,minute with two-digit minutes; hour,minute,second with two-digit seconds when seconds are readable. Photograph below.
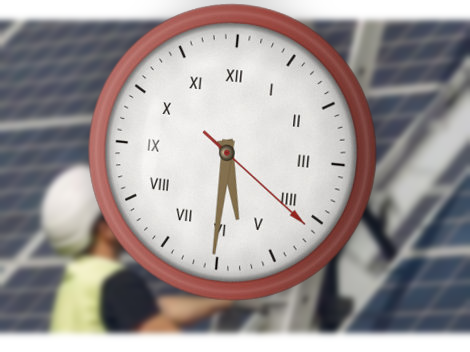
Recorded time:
5,30,21
